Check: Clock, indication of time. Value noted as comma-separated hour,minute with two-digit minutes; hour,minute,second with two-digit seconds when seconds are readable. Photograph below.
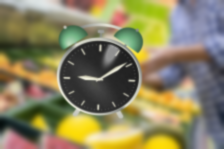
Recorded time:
9,09
